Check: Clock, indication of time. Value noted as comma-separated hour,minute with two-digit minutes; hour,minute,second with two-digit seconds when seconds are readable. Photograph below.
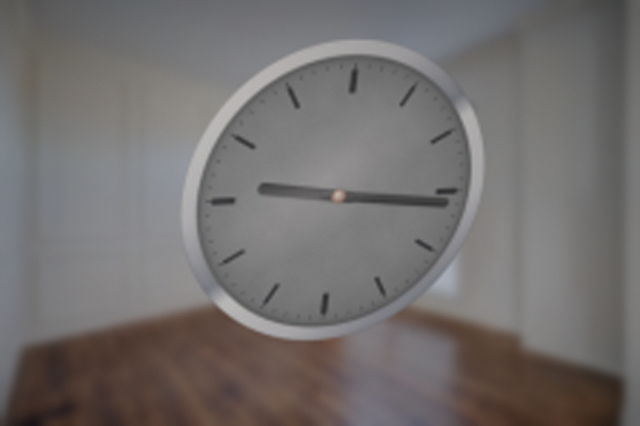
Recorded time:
9,16
